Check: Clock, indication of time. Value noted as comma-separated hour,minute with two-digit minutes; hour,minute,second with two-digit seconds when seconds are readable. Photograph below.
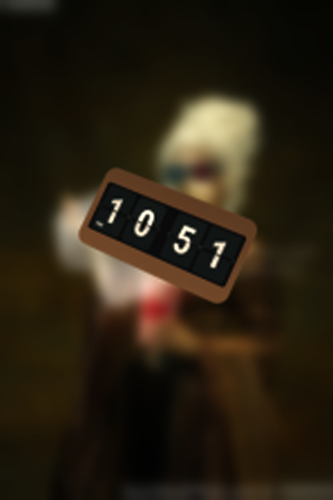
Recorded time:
10,51
